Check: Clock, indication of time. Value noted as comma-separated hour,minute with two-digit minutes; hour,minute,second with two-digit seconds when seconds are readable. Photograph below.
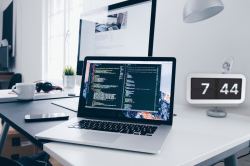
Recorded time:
7,44
